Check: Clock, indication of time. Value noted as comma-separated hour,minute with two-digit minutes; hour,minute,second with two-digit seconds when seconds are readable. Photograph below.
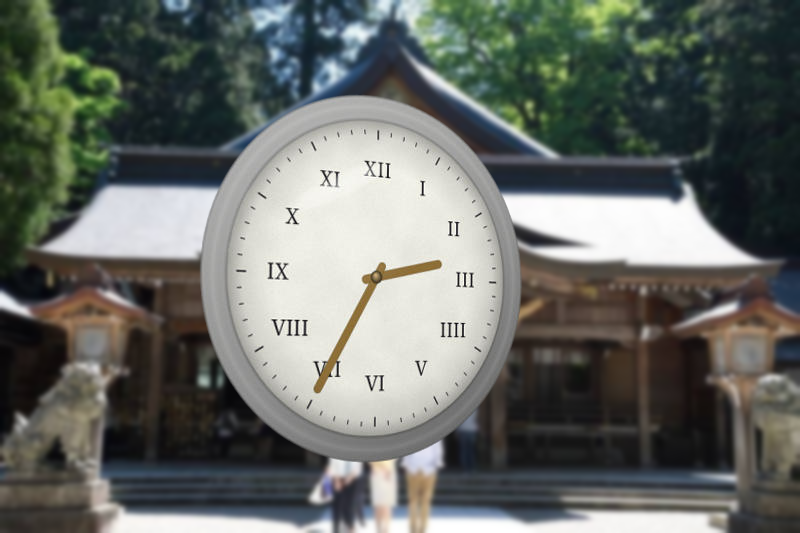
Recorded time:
2,35
